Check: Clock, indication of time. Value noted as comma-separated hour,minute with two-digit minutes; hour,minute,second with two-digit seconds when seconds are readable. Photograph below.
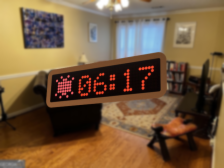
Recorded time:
6,17
